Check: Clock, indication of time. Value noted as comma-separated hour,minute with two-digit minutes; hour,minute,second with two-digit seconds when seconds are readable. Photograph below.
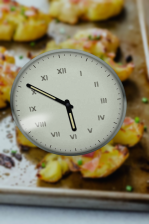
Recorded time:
5,51
